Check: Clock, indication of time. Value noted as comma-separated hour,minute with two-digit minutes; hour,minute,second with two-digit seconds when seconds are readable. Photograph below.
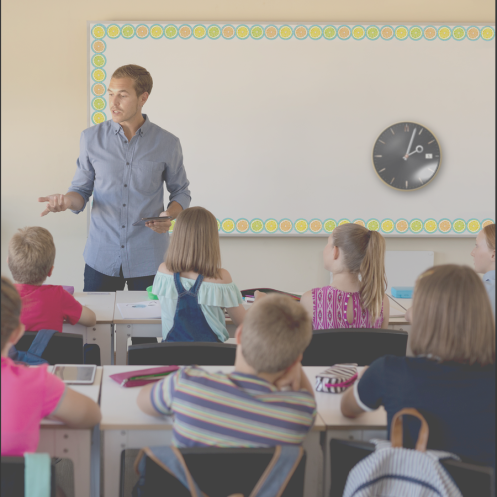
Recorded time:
2,03
